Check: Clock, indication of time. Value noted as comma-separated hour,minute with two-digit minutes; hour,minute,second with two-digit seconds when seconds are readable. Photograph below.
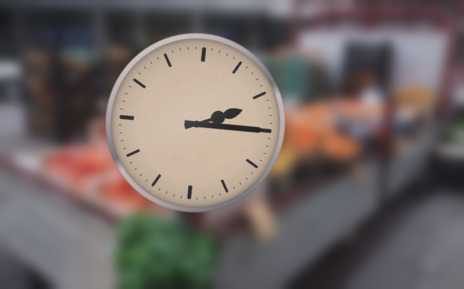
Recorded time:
2,15
